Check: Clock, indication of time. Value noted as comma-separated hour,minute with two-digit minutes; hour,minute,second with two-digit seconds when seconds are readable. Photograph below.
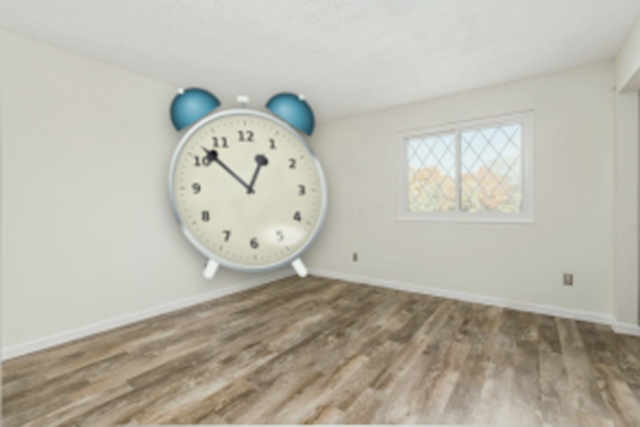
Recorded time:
12,52
